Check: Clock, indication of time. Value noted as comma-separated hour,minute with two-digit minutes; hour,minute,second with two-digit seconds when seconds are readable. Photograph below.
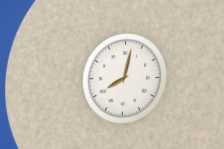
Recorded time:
8,02
